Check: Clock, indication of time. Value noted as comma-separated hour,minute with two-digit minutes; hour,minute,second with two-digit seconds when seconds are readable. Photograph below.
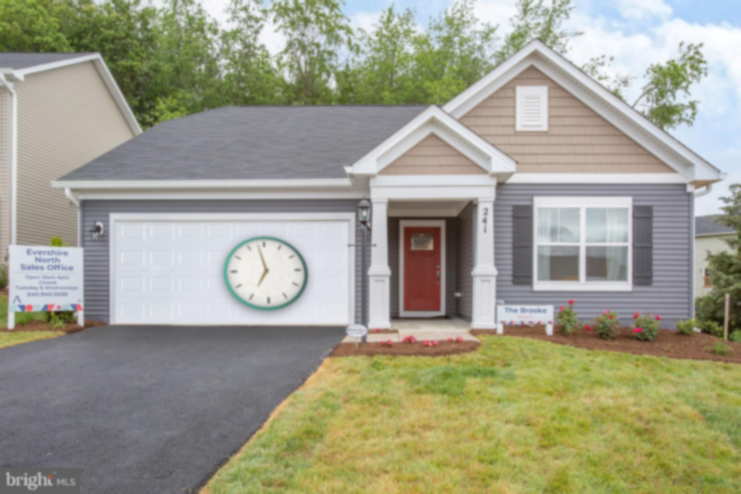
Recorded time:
6,58
